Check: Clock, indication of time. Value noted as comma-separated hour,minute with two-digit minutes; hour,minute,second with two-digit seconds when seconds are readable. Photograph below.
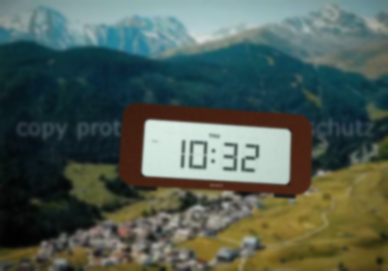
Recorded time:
10,32
